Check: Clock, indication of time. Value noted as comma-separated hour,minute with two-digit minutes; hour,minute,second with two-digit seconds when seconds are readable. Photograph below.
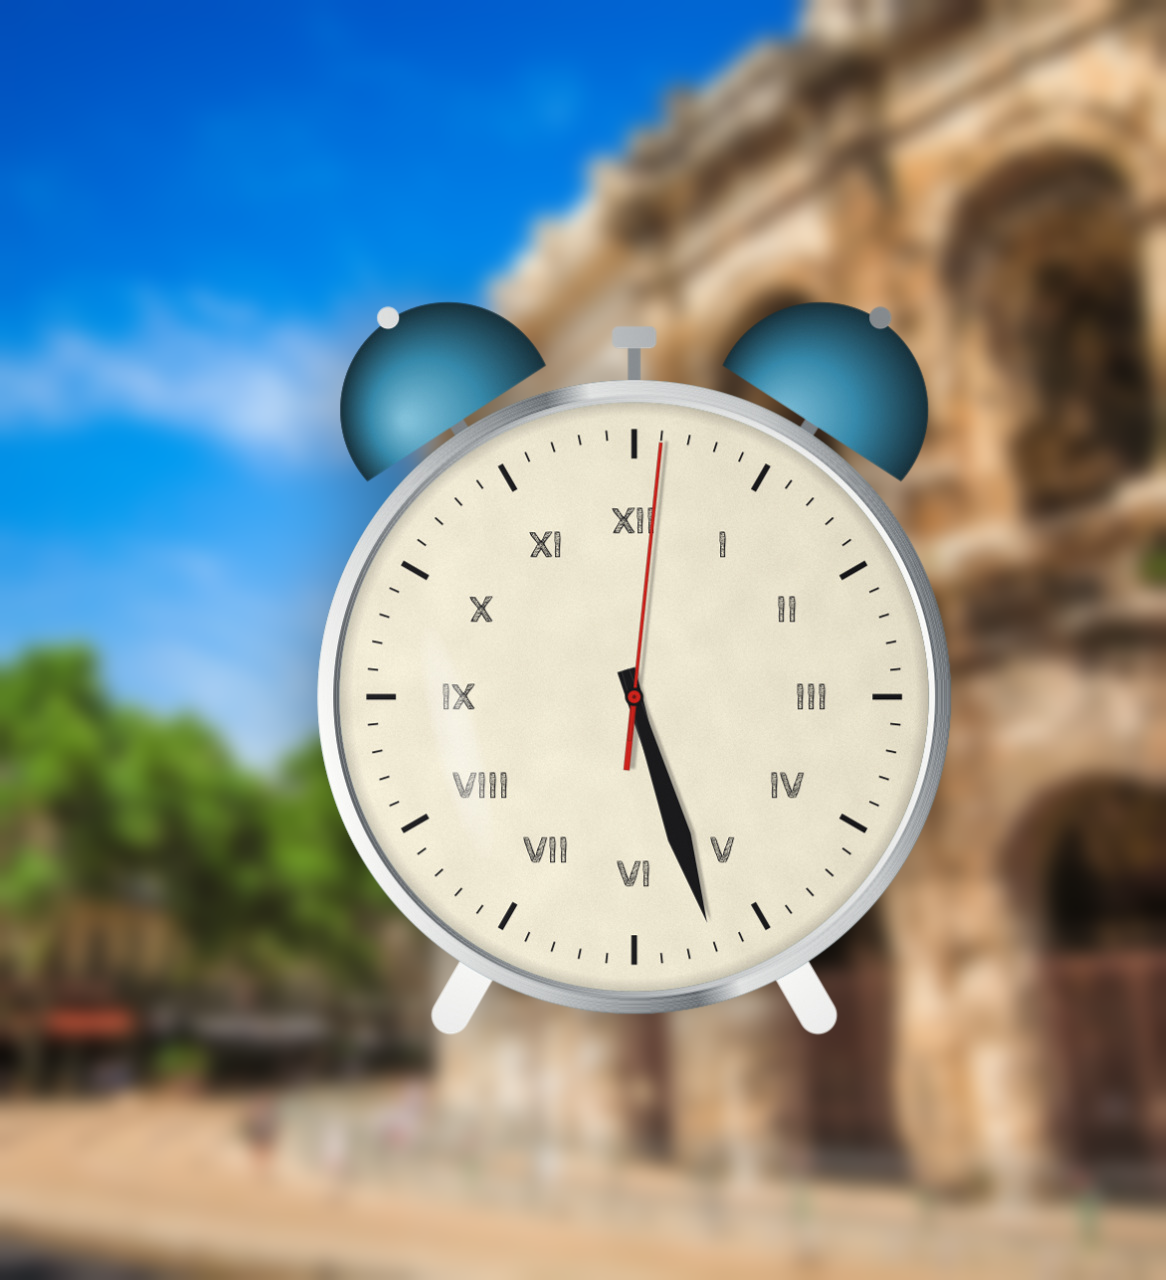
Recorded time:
5,27,01
